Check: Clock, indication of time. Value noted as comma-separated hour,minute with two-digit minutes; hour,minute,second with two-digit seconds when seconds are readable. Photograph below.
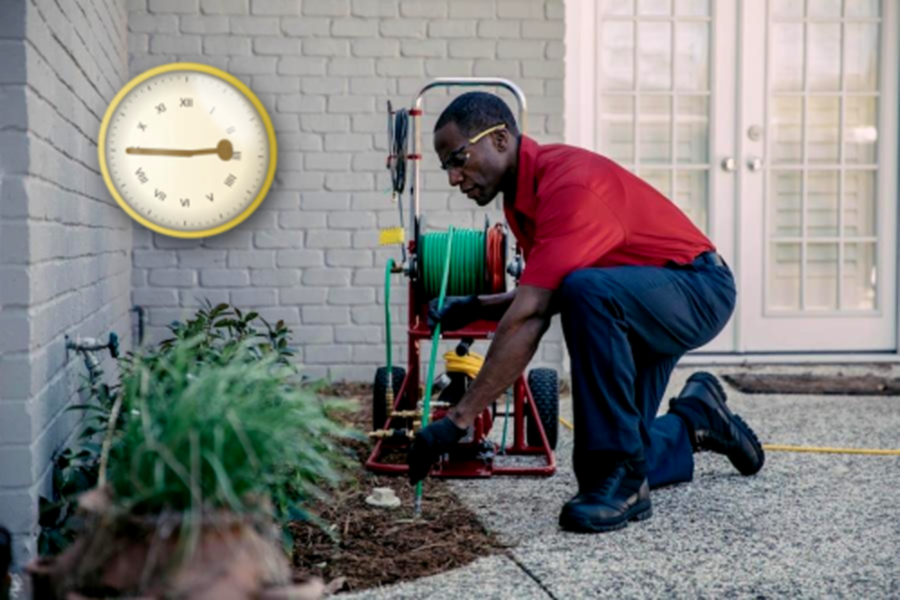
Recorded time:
2,45
